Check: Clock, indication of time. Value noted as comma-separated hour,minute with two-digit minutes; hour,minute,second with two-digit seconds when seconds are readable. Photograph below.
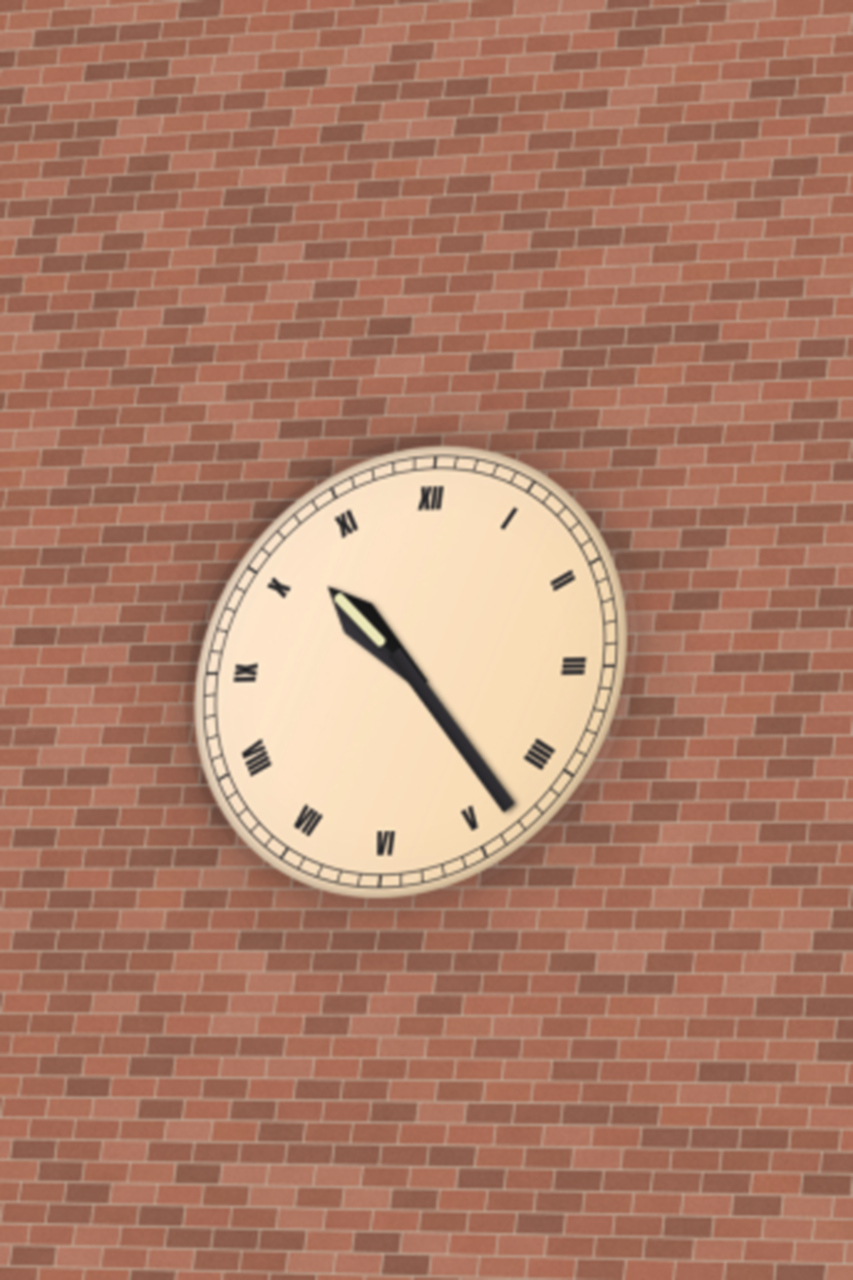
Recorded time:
10,23
